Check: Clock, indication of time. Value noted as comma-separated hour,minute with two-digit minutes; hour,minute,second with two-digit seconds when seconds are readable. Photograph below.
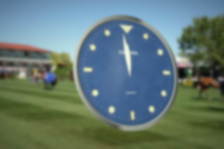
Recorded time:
11,59
